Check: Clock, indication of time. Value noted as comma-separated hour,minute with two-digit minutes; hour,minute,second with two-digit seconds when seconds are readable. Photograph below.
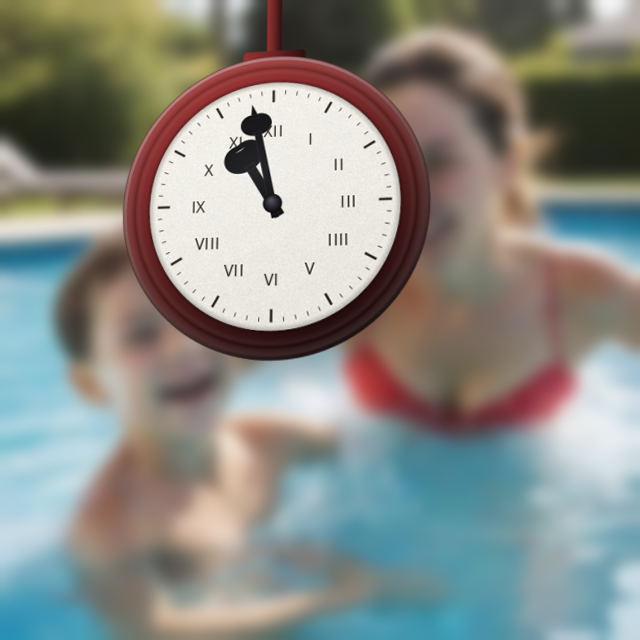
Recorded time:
10,58
